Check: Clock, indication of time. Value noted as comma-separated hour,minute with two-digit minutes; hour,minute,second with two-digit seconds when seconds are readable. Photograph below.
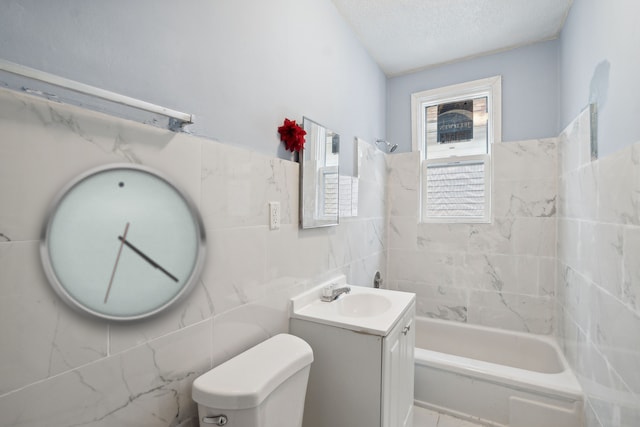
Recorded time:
4,21,33
